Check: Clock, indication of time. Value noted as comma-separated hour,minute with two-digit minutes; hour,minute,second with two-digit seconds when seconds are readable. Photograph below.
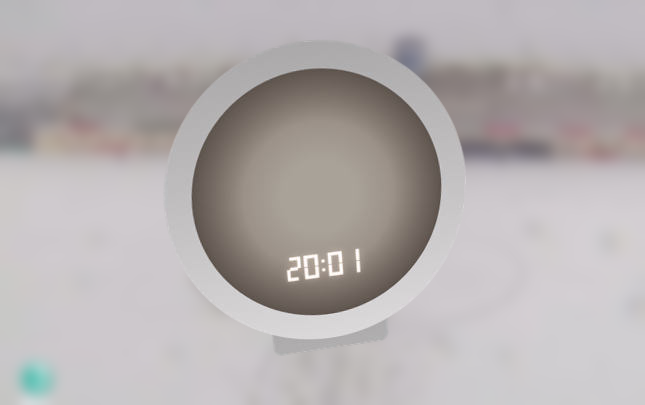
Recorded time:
20,01
